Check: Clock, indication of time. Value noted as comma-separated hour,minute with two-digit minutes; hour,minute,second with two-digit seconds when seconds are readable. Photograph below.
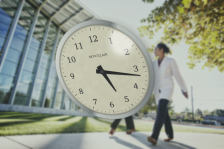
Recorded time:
5,17
